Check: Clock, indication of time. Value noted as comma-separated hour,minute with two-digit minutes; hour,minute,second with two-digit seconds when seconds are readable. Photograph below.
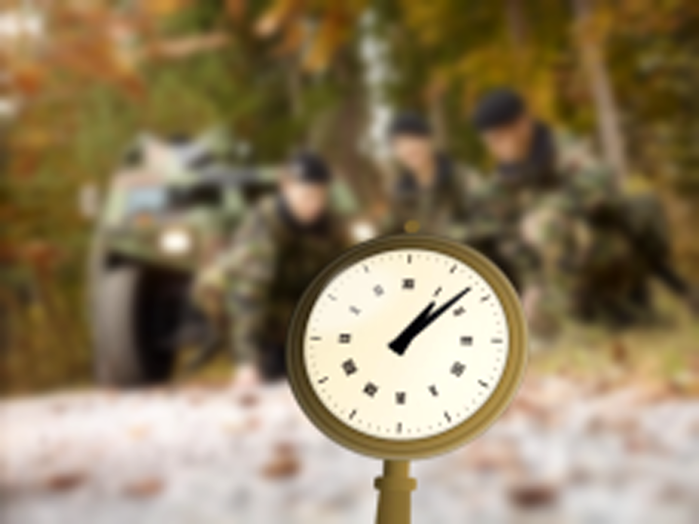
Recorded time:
1,08
